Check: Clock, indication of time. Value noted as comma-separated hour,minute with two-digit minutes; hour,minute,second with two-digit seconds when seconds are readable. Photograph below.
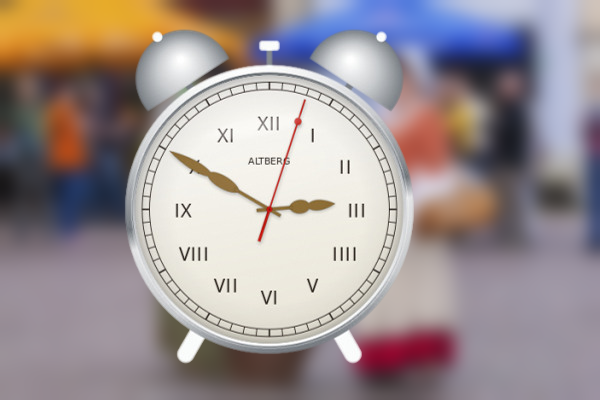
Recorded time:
2,50,03
